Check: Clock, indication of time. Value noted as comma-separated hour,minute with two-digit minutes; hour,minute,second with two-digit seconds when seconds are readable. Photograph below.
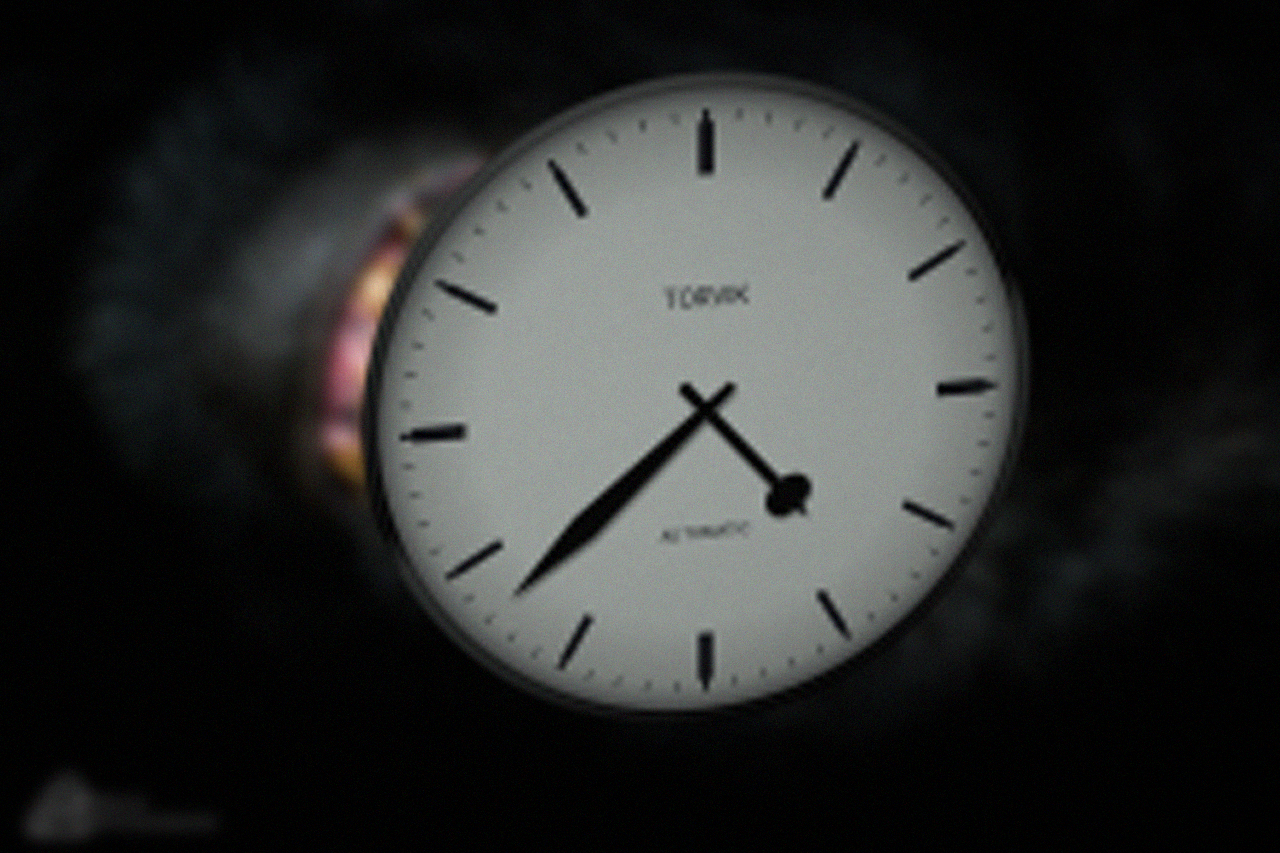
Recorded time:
4,38
